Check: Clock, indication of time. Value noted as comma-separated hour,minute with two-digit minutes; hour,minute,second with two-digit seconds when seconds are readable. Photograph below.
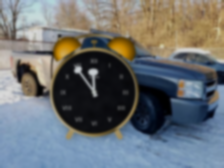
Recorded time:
11,54
